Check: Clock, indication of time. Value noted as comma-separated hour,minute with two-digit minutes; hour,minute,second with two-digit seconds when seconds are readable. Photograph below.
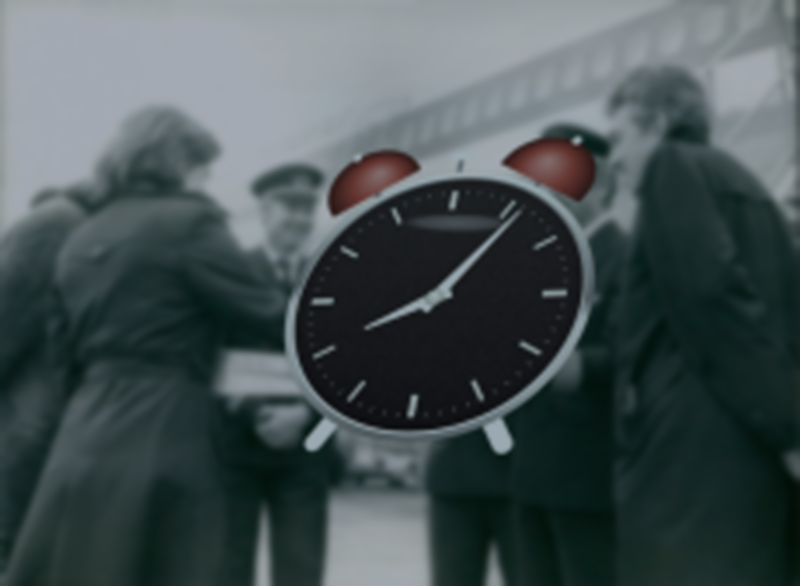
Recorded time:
8,06
